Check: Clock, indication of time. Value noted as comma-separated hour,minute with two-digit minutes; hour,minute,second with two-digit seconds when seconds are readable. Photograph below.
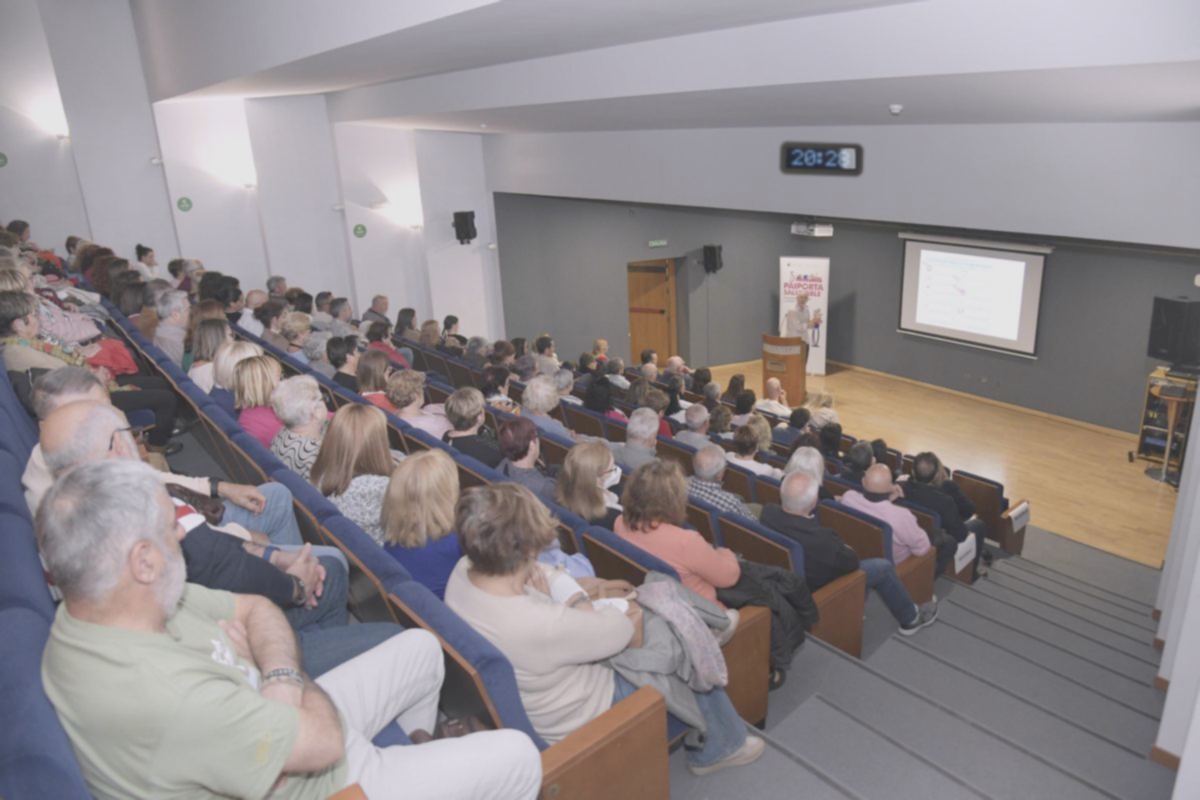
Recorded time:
20,28
